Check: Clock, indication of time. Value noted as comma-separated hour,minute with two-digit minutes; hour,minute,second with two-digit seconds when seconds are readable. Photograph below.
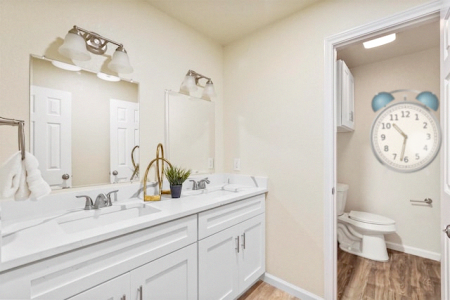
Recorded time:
10,32
